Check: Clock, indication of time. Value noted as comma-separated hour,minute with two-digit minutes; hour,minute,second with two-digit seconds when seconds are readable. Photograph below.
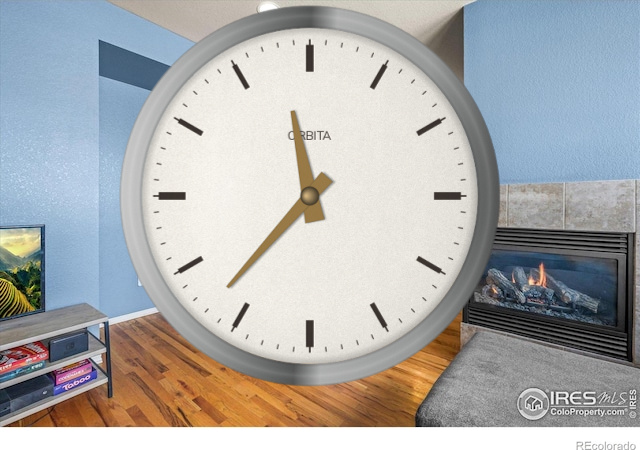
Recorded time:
11,37
